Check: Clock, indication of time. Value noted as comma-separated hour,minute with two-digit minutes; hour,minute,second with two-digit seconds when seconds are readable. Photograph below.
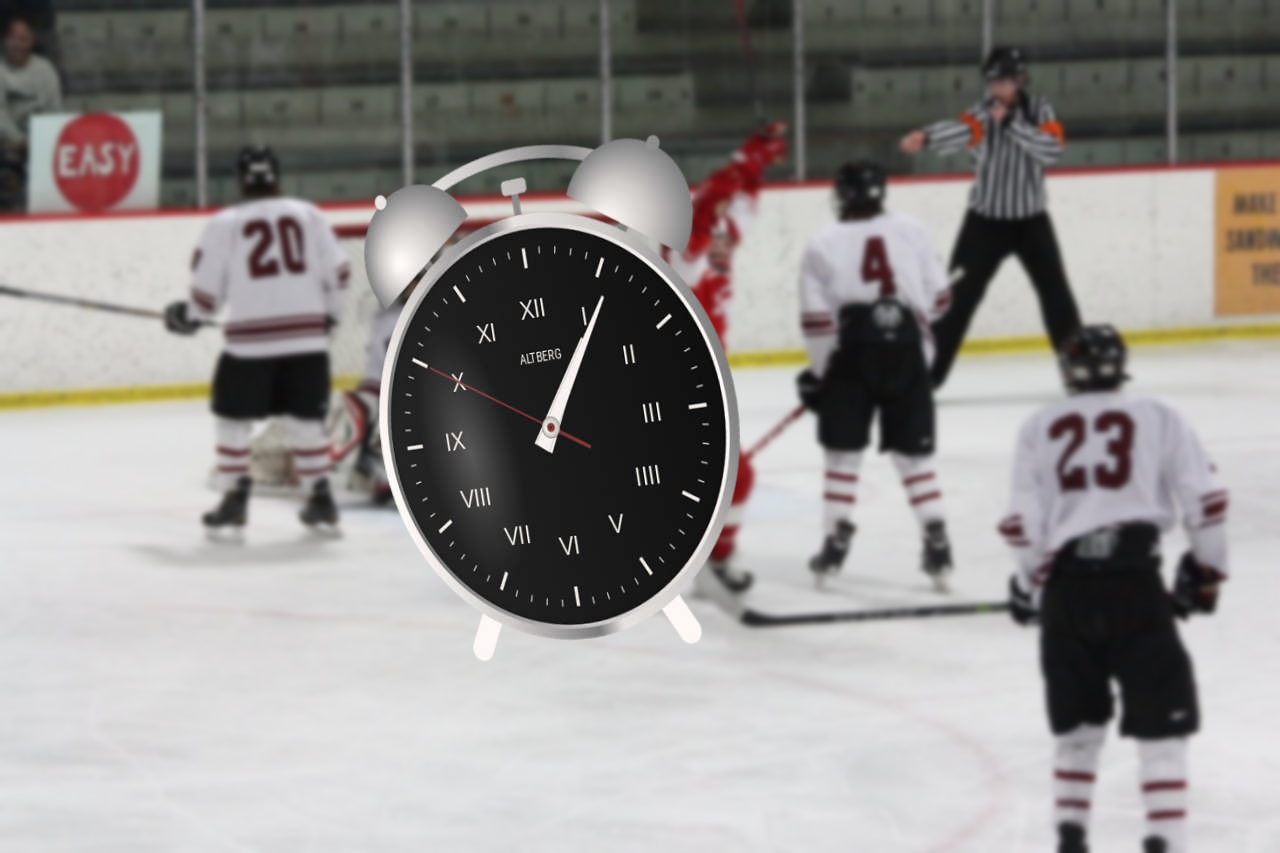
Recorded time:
1,05,50
